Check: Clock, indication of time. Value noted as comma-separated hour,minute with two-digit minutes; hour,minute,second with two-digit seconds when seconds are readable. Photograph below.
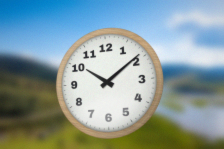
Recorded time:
10,09
